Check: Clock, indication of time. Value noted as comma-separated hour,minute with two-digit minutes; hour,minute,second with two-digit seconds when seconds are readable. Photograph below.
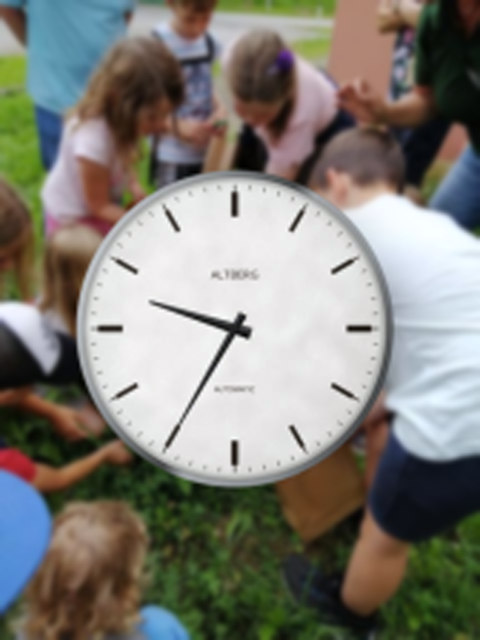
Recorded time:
9,35
